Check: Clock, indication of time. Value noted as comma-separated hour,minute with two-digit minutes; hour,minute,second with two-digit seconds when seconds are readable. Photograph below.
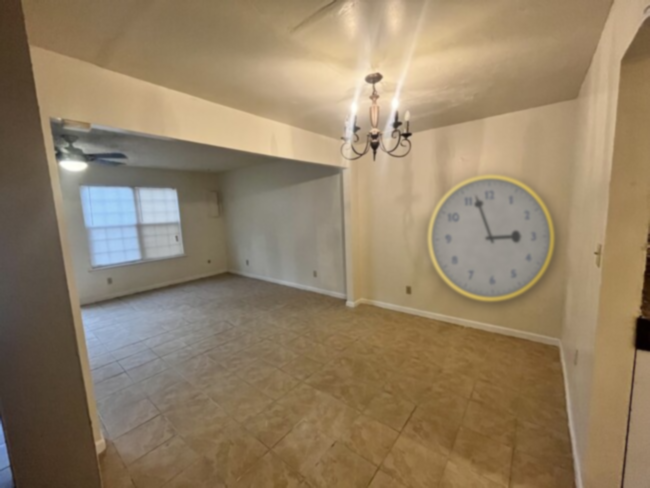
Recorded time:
2,57
